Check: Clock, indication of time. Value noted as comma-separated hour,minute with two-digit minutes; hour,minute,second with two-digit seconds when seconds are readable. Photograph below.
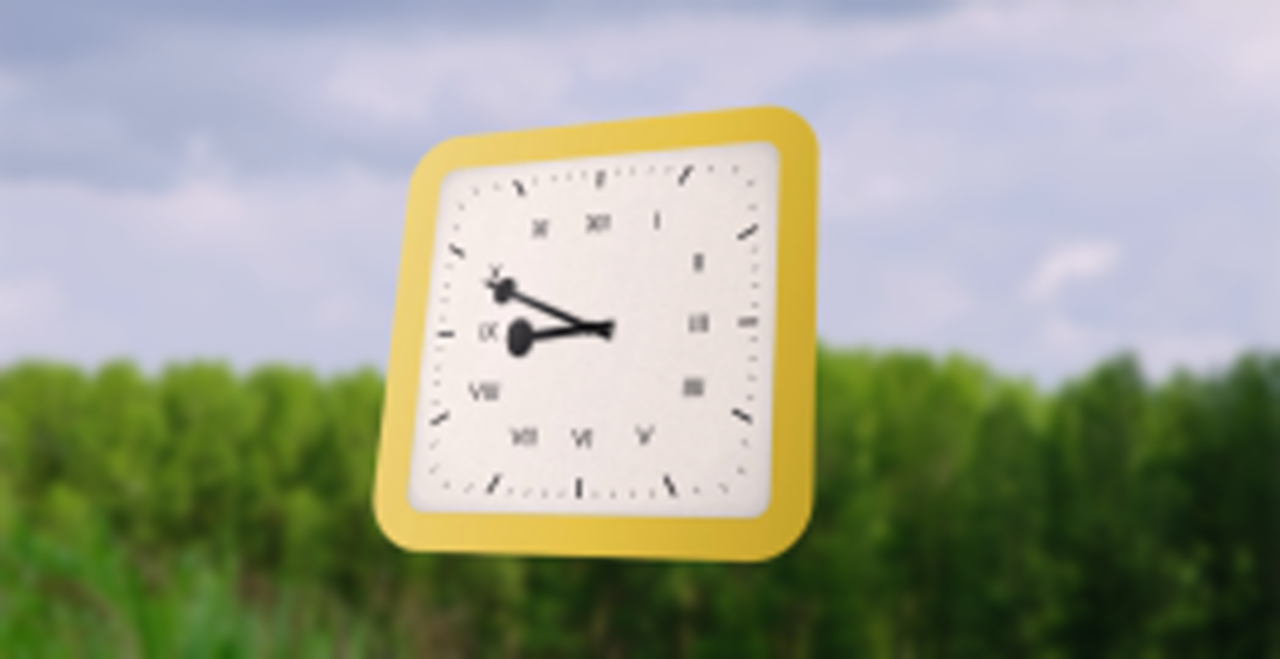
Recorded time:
8,49
